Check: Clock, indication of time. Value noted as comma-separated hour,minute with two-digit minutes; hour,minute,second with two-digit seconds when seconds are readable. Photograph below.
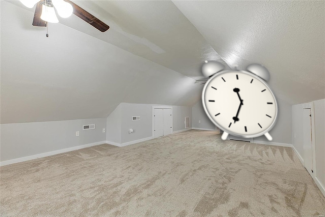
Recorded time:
11,34
